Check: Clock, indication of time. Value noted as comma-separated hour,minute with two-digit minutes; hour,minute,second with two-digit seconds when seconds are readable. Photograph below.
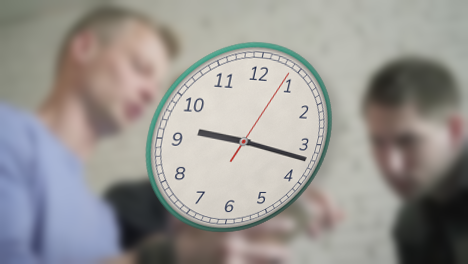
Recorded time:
9,17,04
